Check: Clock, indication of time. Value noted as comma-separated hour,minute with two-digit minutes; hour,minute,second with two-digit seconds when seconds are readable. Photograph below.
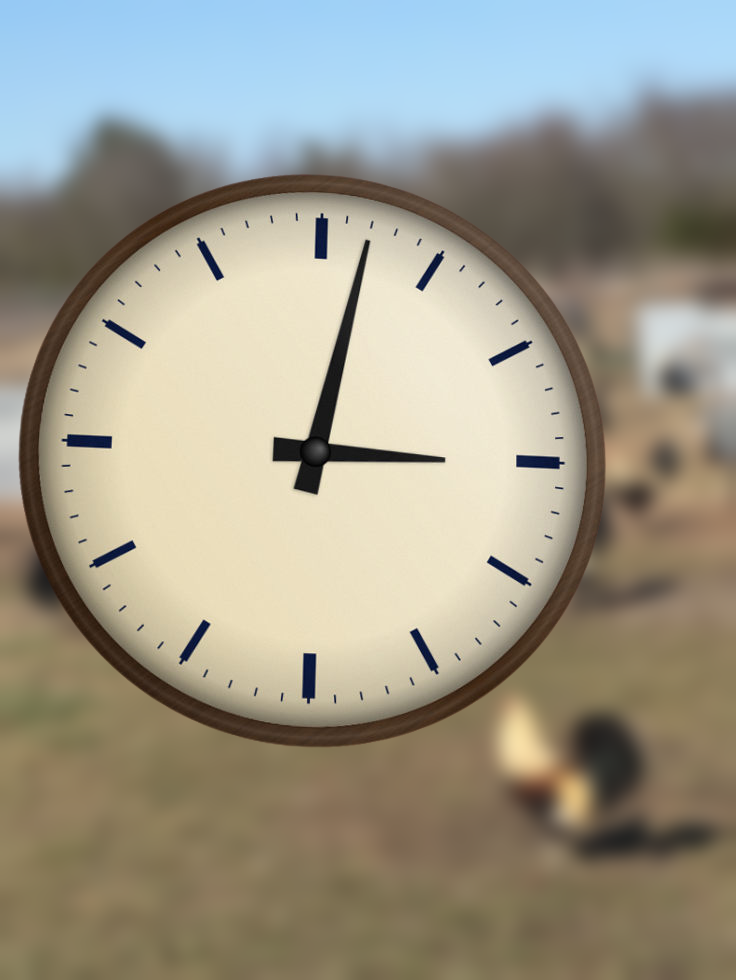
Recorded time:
3,02
